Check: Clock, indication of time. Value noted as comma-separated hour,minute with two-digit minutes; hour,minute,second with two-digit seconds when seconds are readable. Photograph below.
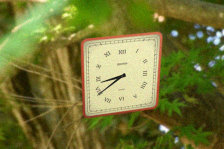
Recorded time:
8,39
